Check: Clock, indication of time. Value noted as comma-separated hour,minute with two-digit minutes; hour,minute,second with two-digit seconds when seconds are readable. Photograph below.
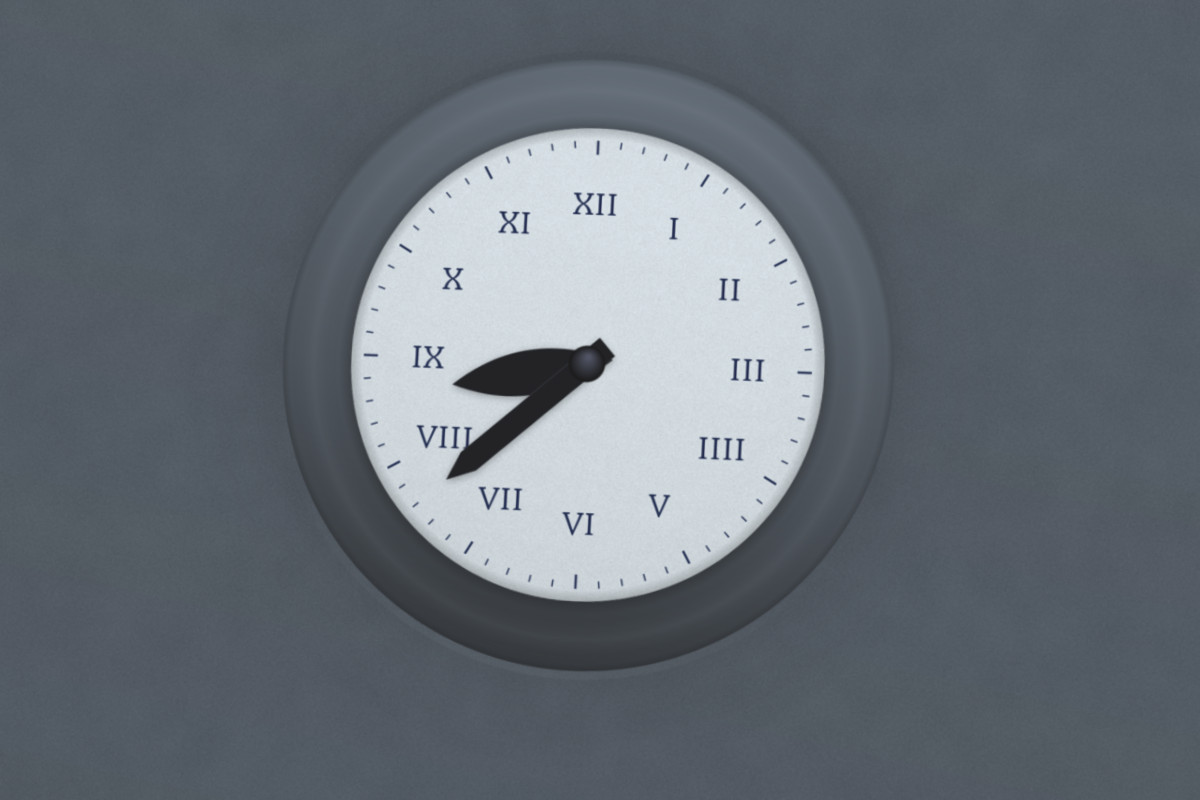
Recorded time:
8,38
